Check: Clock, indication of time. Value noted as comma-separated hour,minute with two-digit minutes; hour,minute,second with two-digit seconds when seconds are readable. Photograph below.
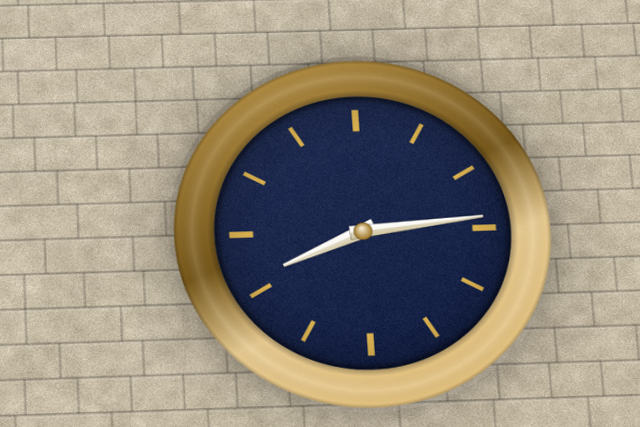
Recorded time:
8,14
